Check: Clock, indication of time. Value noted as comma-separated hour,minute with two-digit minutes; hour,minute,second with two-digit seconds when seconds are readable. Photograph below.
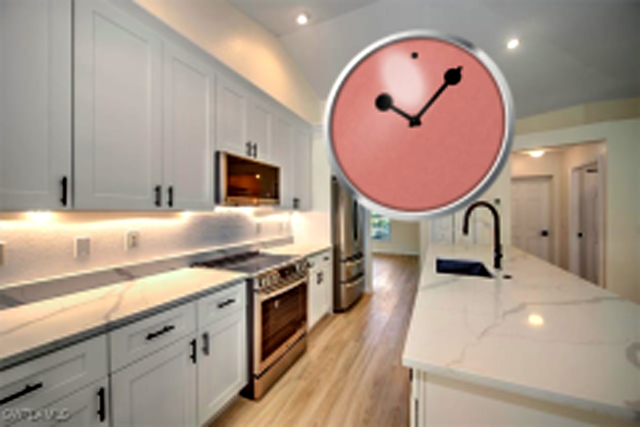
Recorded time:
10,07
